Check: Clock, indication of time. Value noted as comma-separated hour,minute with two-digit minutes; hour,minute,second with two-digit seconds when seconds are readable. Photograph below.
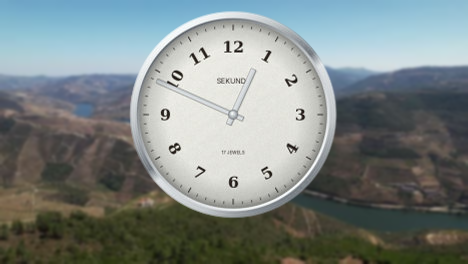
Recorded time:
12,49
